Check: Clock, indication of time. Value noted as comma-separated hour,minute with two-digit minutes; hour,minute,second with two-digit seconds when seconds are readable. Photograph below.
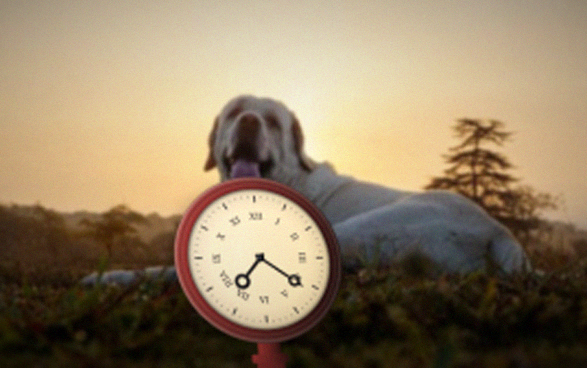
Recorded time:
7,21
